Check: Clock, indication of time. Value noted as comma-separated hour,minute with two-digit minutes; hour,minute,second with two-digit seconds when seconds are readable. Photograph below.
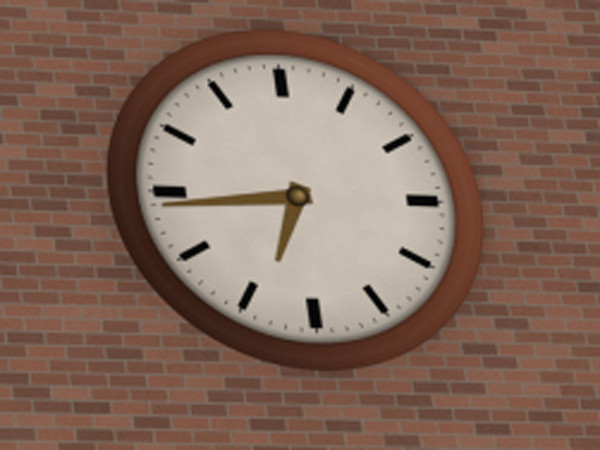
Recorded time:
6,44
